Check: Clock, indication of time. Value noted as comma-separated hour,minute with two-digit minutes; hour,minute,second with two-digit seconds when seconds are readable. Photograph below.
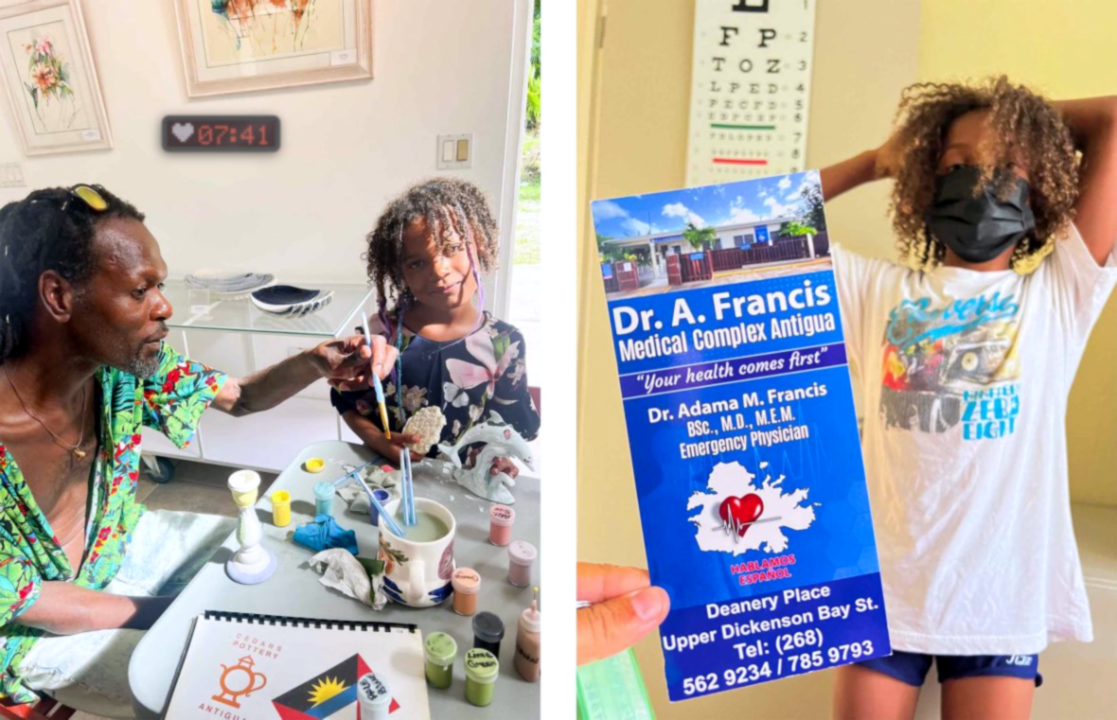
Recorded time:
7,41
